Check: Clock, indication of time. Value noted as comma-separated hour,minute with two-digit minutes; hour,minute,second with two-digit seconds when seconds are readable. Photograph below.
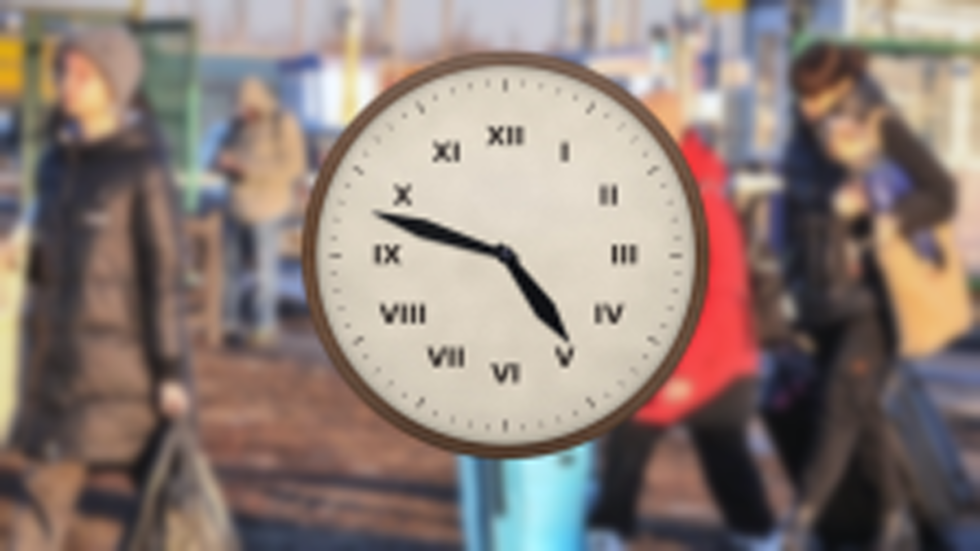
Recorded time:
4,48
